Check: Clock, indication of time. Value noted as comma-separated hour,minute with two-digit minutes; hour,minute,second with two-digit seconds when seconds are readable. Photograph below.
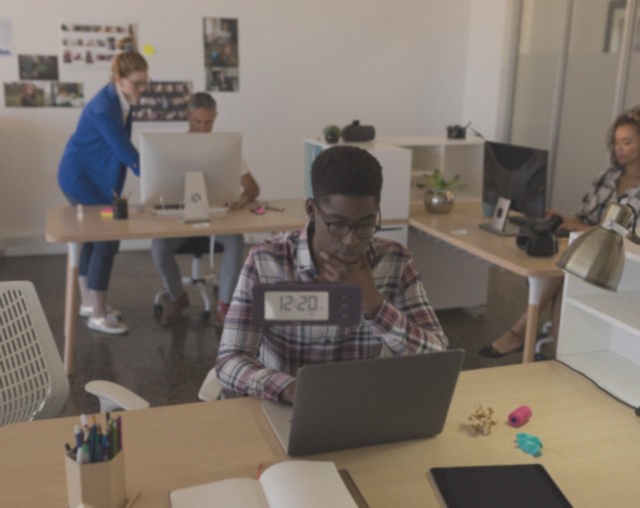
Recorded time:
12,20
